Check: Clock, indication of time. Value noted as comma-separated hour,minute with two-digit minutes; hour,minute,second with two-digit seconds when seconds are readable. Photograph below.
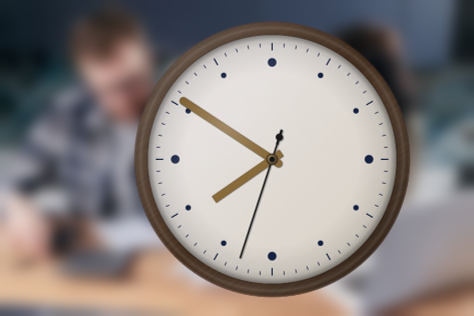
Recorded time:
7,50,33
